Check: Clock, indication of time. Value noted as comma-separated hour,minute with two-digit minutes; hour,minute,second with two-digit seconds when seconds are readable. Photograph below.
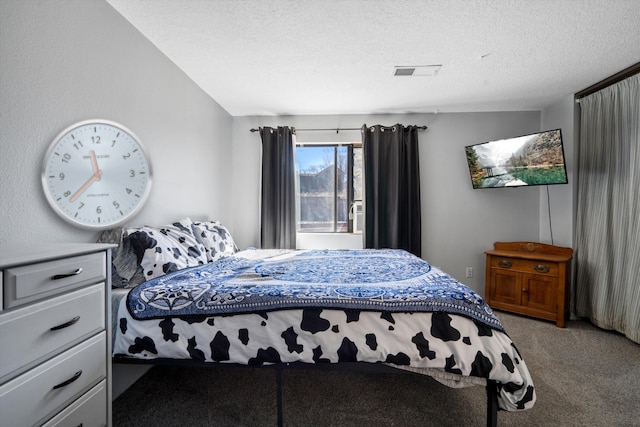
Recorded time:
11,38
